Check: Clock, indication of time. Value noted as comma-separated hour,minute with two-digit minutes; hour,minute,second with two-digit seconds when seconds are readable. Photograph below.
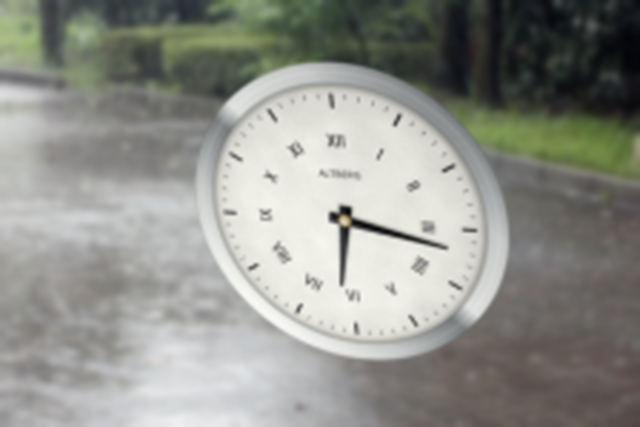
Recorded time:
6,17
